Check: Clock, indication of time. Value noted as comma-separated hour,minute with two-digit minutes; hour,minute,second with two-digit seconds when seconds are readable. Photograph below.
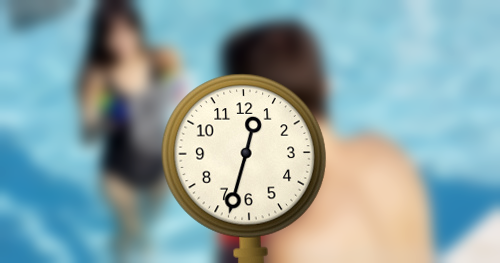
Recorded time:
12,33
